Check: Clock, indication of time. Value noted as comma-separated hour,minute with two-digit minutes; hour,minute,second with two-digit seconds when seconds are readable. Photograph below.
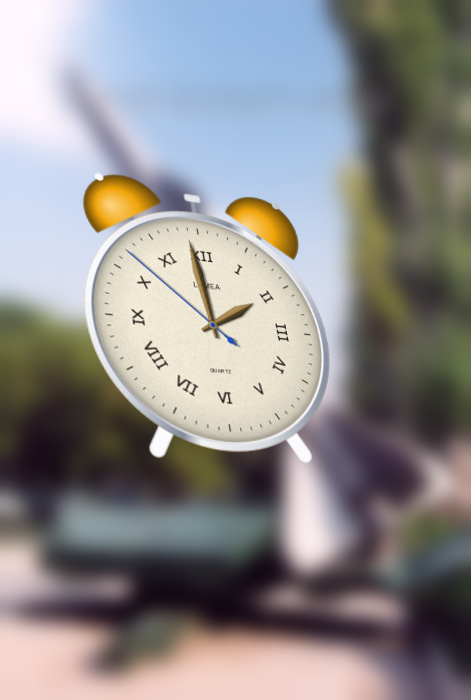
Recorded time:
1,58,52
